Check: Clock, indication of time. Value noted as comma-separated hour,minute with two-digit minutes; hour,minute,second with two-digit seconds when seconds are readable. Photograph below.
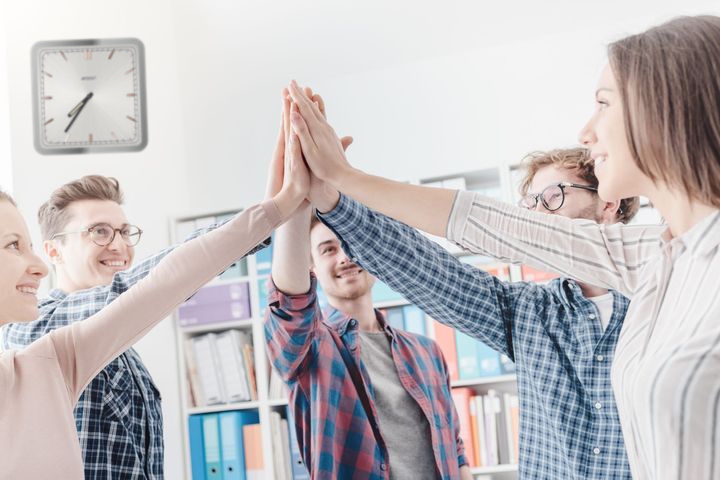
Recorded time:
7,36
